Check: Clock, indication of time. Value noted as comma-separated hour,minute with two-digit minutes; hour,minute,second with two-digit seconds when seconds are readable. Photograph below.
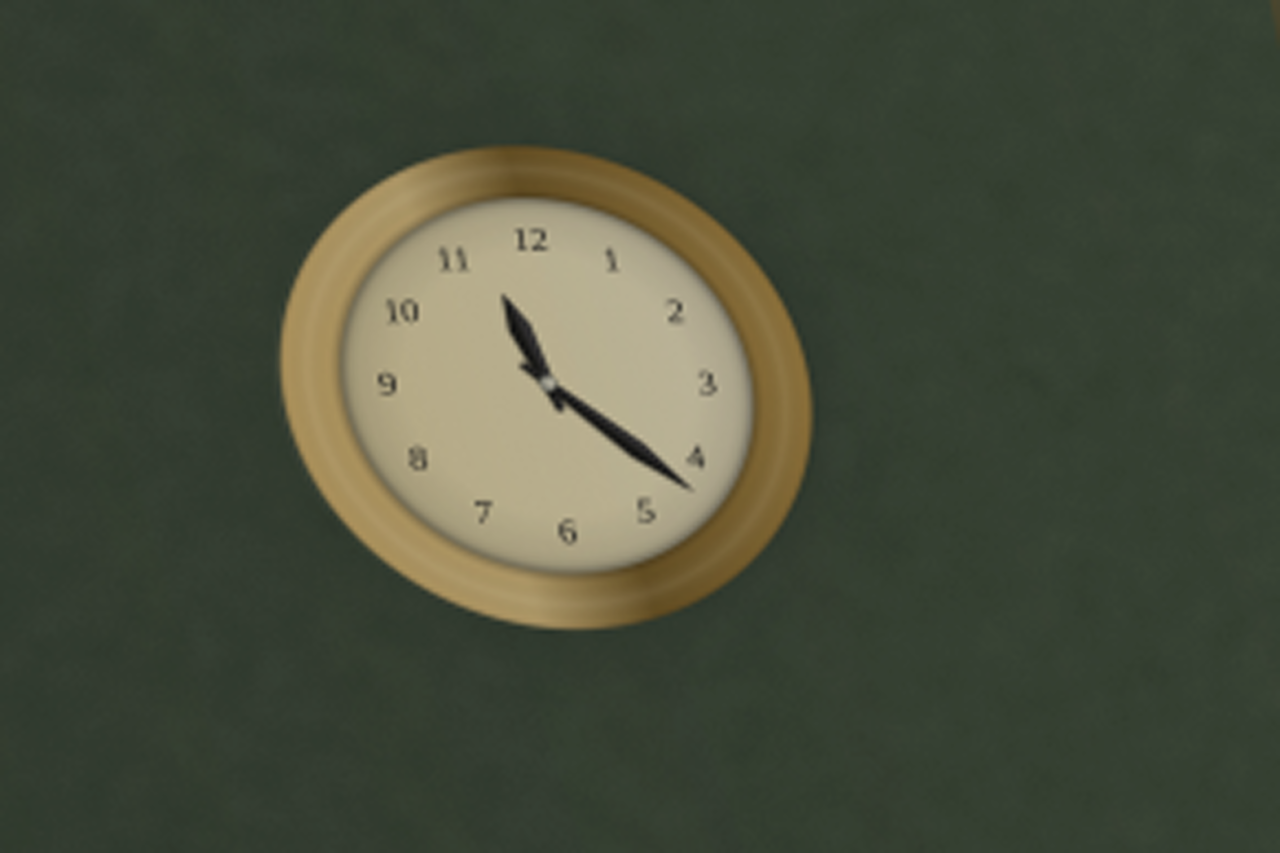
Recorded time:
11,22
